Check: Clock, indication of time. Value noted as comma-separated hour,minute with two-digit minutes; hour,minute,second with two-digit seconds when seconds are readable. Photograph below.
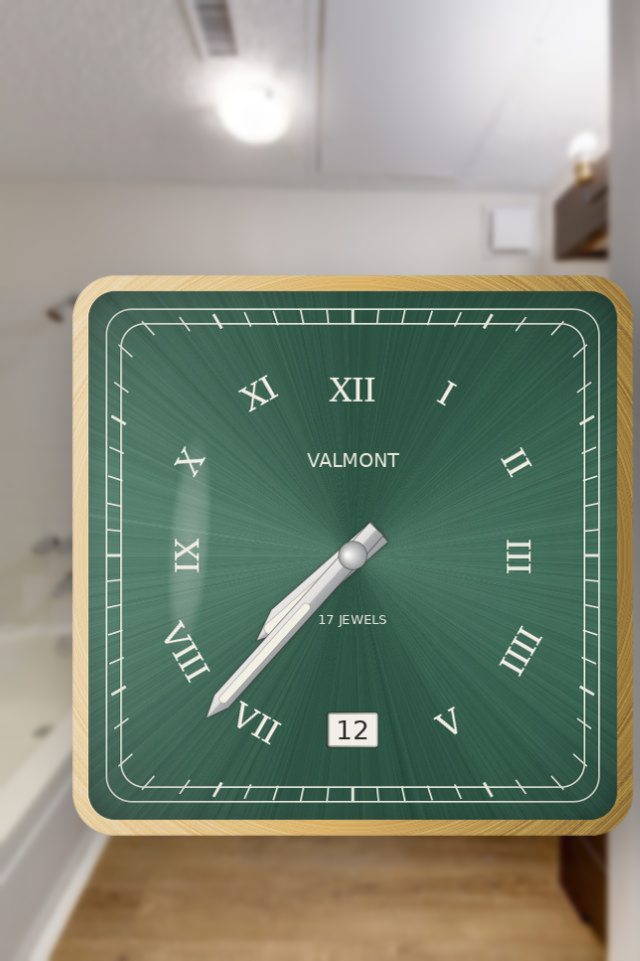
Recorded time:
7,37
